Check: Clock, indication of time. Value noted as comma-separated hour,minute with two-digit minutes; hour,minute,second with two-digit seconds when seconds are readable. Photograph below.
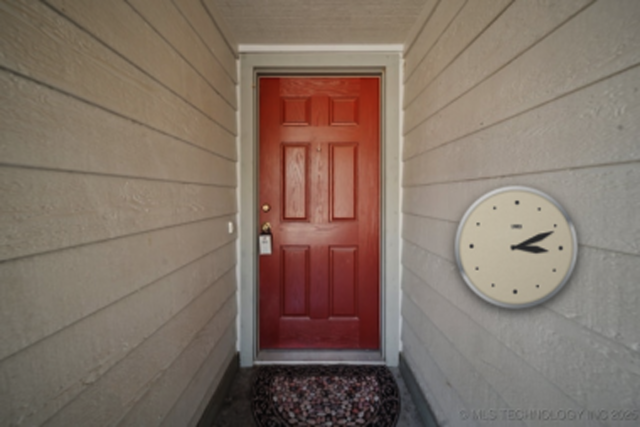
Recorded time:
3,11
